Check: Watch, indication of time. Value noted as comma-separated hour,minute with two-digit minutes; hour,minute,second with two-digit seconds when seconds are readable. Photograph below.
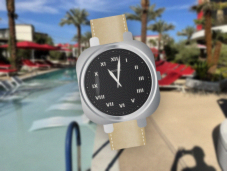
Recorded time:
11,02
